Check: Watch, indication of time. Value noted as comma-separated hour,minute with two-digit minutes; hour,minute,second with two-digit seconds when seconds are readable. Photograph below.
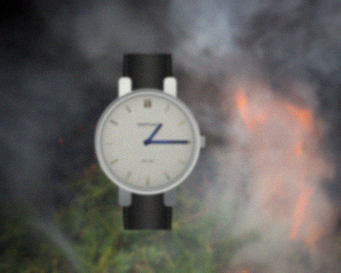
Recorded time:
1,15
